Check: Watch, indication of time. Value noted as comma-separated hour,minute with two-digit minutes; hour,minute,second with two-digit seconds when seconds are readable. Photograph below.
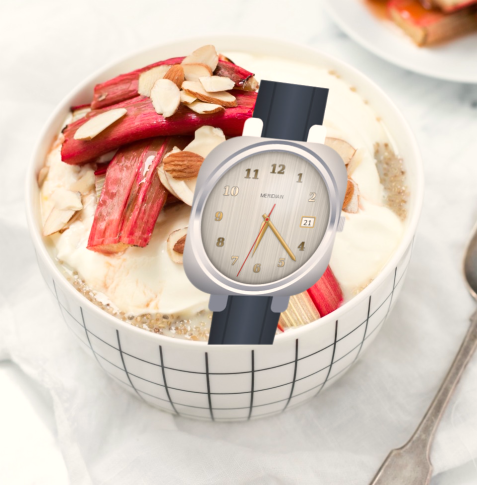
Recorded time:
6,22,33
